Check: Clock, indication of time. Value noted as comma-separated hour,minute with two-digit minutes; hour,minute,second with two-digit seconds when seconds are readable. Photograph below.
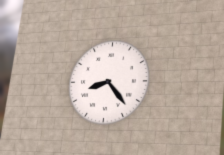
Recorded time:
8,23
